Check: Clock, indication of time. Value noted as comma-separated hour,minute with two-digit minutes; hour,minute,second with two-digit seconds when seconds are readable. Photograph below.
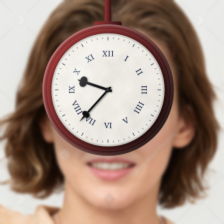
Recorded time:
9,37
